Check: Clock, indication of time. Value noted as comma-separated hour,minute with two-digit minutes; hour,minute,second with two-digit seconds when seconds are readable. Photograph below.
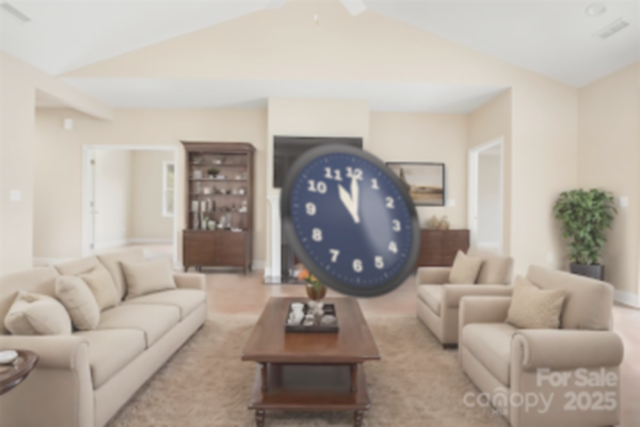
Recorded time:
11,00
